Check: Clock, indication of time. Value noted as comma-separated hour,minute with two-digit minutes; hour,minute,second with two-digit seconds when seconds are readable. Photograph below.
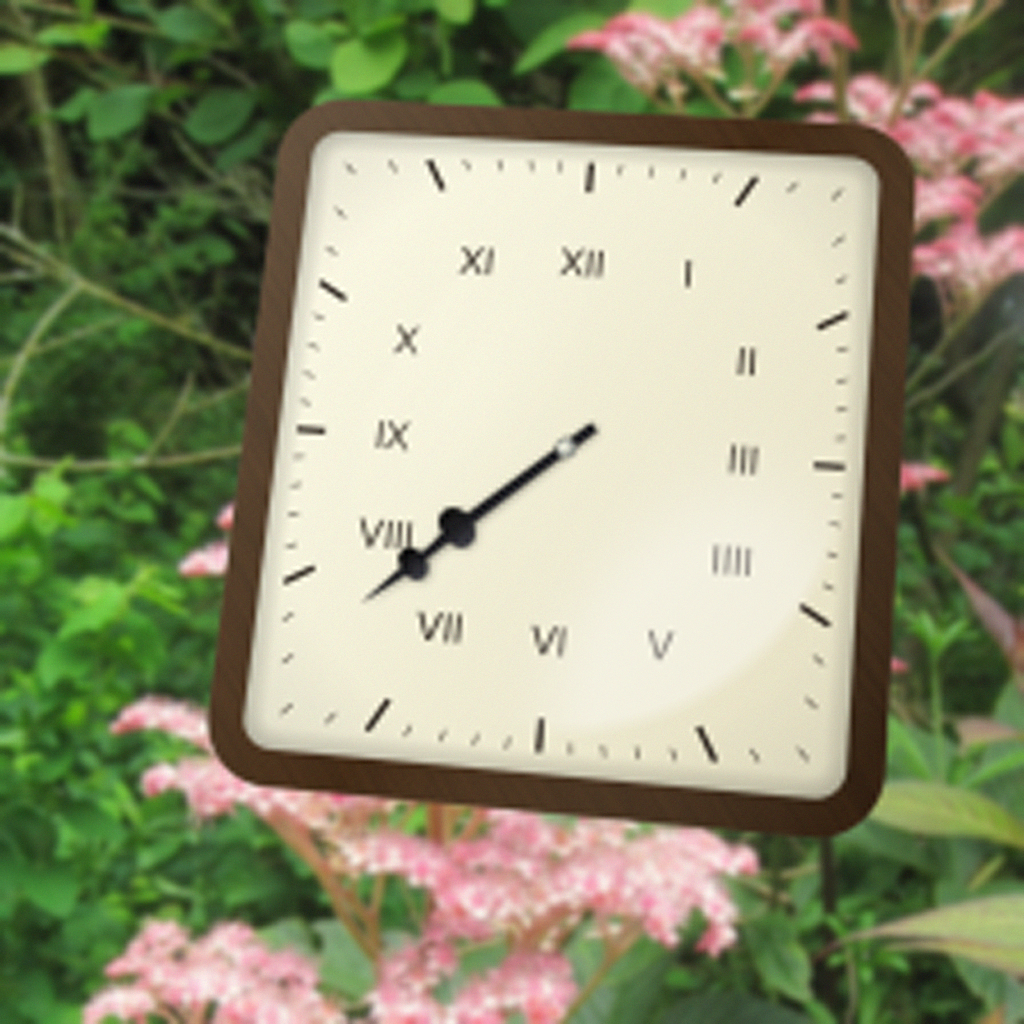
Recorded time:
7,38
